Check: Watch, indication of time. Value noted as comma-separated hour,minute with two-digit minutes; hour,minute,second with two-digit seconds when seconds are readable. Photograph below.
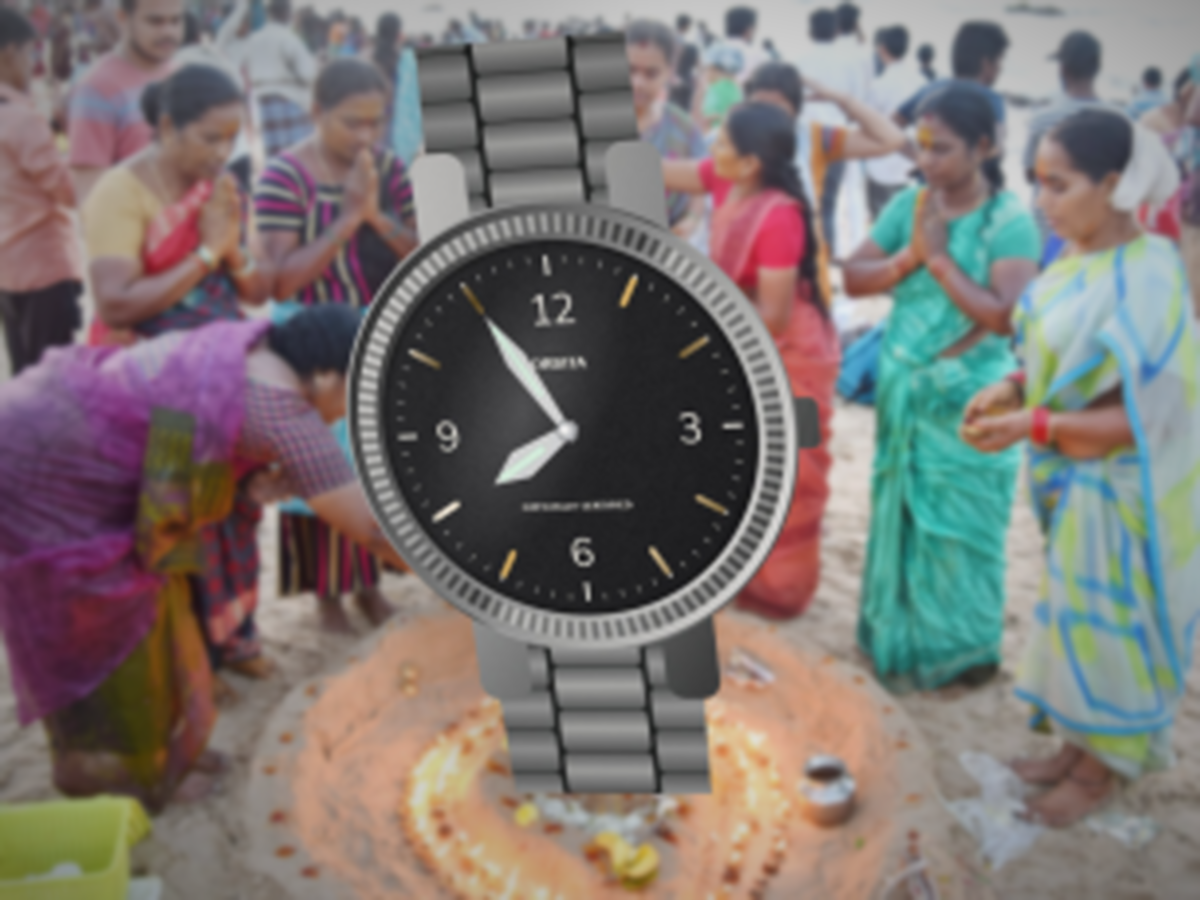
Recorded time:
7,55
